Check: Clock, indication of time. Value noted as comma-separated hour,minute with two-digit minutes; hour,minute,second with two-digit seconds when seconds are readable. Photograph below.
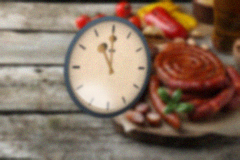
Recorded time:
11,00
